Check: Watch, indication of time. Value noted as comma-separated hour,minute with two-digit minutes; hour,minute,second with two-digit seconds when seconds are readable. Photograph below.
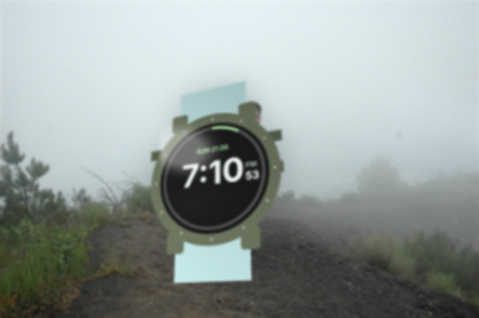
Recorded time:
7,10
